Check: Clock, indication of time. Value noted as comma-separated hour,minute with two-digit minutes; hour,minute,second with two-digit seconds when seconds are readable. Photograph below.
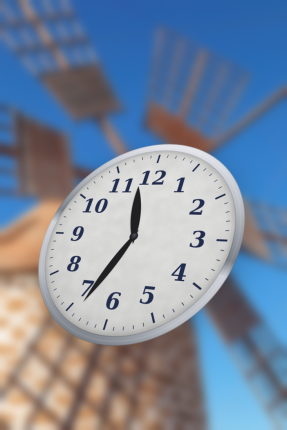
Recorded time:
11,34
